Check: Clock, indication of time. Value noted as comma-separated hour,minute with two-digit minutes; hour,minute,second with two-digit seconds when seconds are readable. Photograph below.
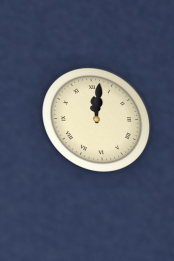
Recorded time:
12,02
